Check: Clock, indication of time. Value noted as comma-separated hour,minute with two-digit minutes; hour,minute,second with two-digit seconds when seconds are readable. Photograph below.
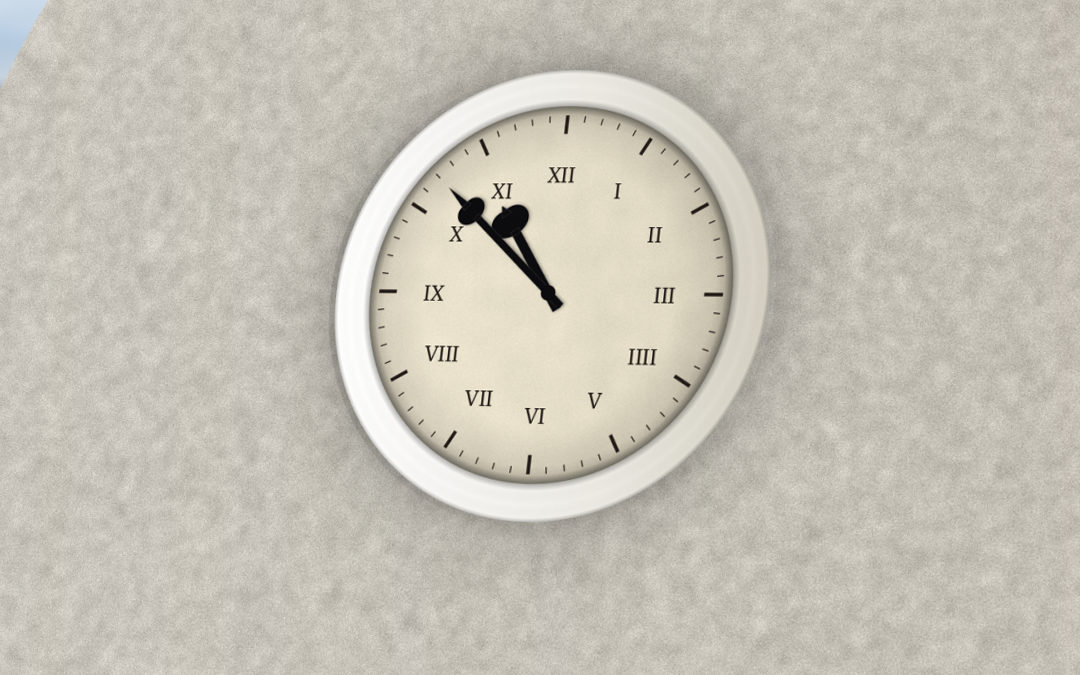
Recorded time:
10,52
